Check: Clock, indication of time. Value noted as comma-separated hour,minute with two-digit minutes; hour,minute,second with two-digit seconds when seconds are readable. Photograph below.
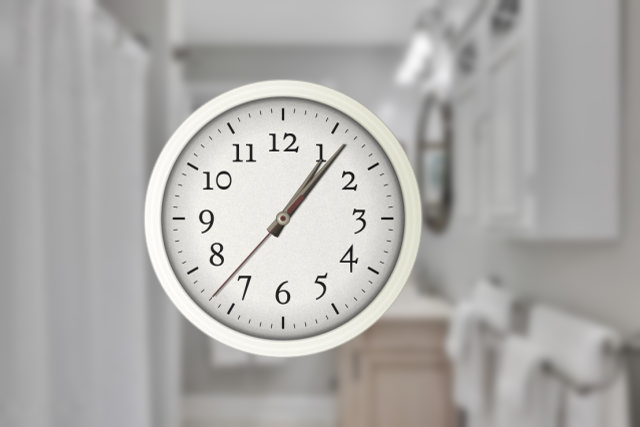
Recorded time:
1,06,37
